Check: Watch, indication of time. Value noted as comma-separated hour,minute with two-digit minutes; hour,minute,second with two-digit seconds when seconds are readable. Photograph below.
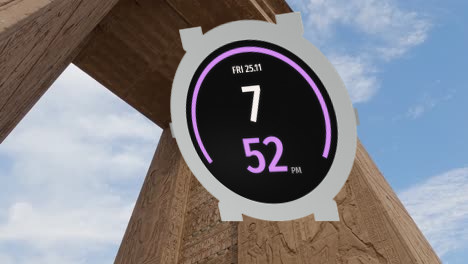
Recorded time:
7,52
